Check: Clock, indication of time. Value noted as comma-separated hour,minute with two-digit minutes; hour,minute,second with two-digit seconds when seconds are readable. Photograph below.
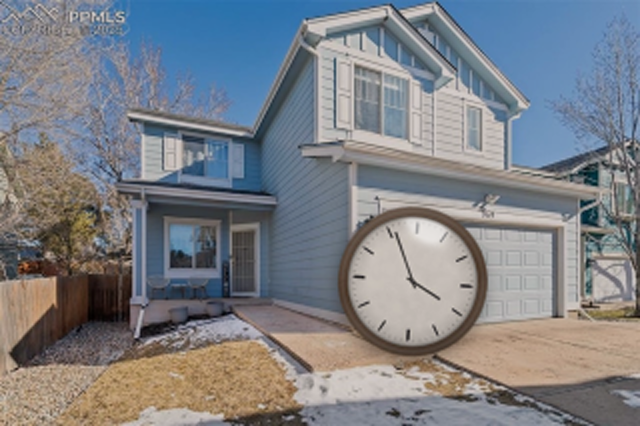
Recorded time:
3,56
